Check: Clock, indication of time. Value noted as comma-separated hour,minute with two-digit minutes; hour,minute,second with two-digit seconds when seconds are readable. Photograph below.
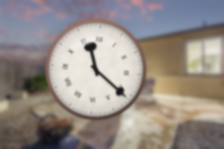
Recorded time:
11,21
